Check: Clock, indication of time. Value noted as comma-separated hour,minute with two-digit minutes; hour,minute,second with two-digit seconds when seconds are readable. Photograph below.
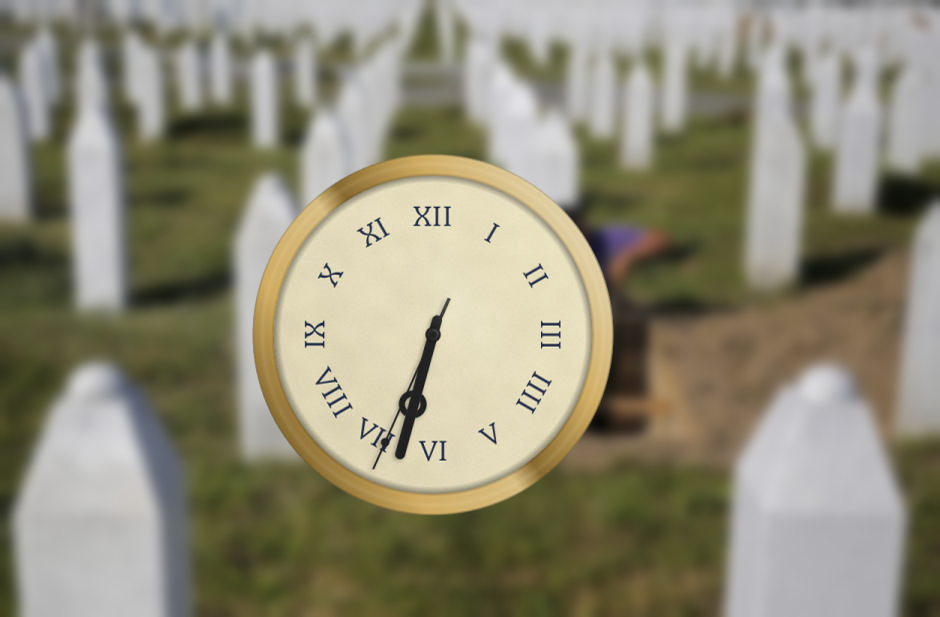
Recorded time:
6,32,34
